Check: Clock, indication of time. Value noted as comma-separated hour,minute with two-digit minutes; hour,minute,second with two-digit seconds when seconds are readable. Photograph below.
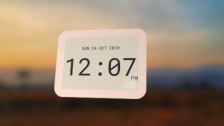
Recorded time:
12,07
